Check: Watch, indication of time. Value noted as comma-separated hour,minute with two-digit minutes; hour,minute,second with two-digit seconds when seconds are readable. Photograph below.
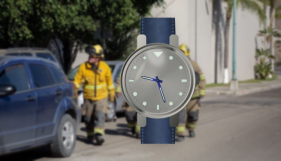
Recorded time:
9,27
